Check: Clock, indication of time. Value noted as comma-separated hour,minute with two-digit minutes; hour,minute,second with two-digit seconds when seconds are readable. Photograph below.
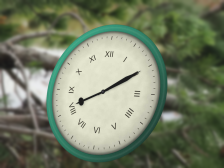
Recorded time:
8,10
